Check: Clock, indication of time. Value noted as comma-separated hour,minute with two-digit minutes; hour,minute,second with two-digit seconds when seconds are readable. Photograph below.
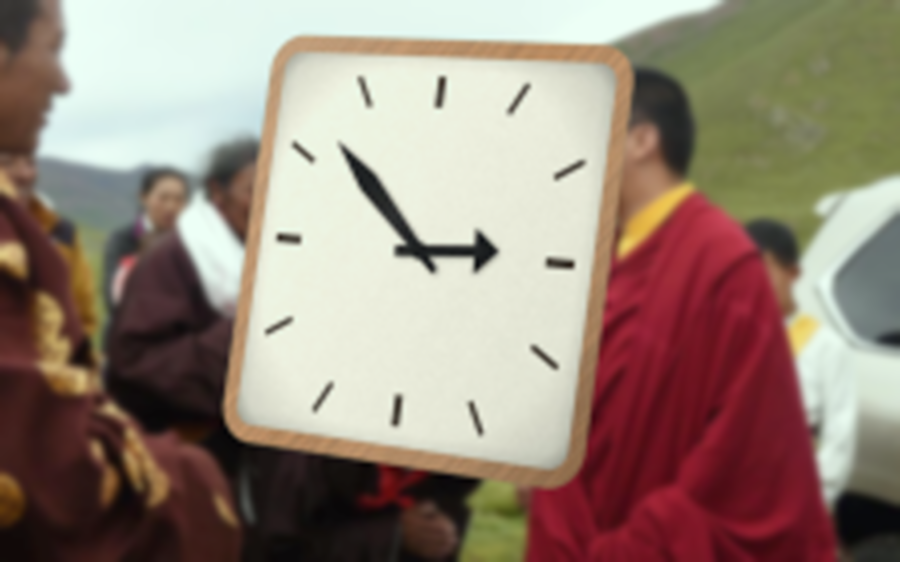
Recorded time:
2,52
